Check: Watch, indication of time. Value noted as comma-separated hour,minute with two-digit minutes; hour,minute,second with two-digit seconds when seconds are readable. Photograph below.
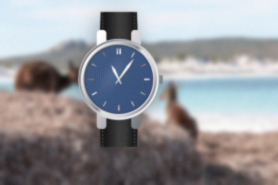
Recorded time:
11,06
